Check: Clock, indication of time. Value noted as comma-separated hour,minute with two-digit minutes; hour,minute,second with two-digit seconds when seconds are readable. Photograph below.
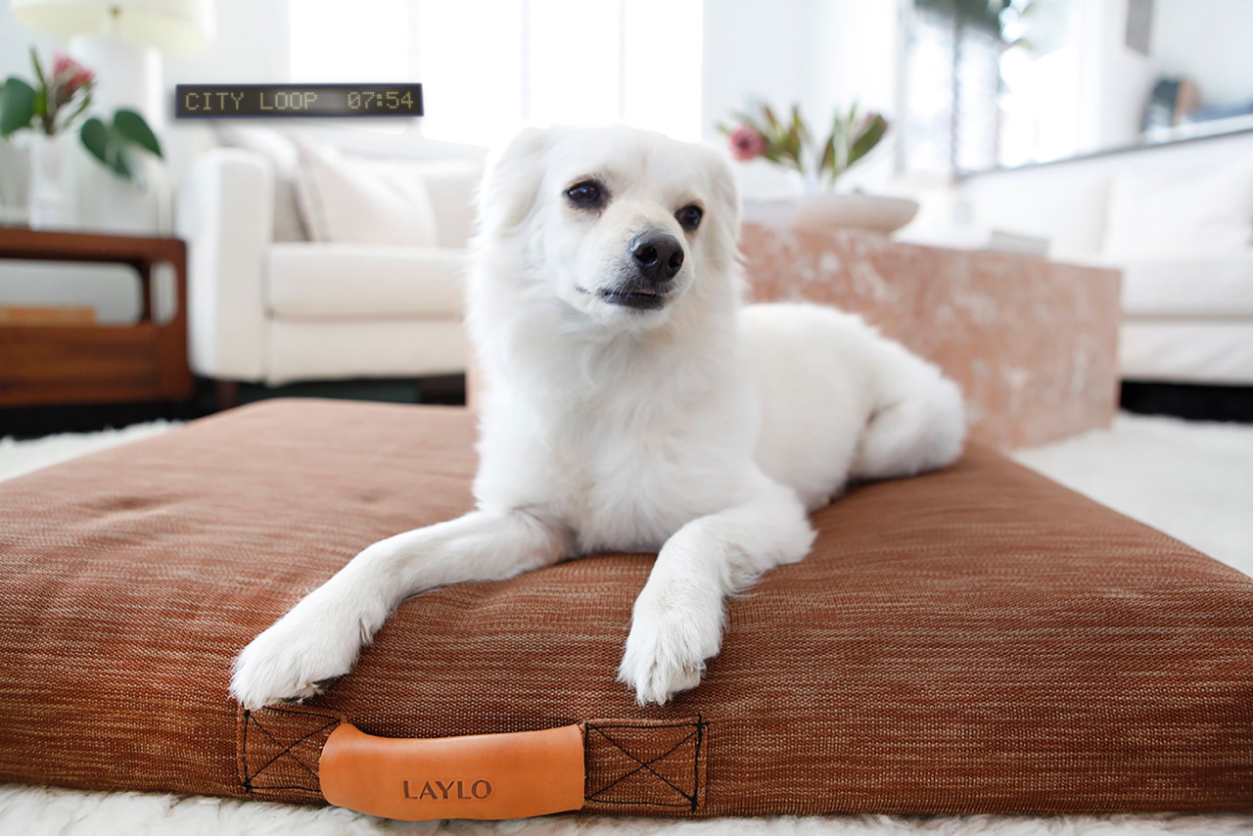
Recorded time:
7,54
